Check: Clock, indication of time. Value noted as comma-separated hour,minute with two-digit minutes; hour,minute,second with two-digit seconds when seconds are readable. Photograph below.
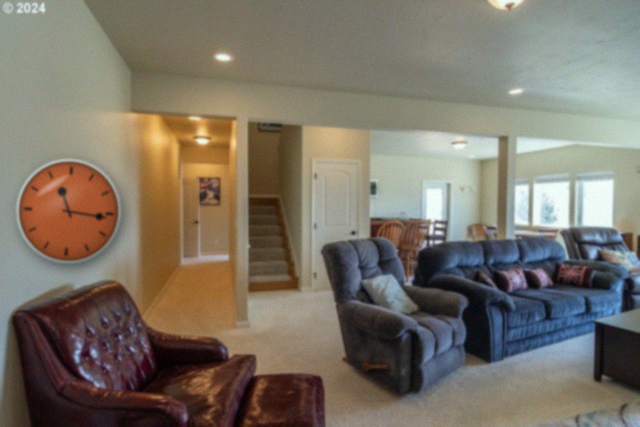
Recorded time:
11,16
